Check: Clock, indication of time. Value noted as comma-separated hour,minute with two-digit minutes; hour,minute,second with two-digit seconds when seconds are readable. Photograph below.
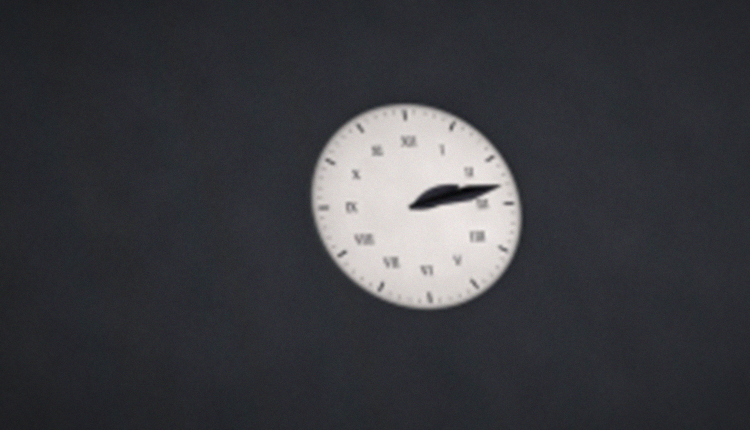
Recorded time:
2,13
